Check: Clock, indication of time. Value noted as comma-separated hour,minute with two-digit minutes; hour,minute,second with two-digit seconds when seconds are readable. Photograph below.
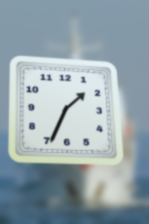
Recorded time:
1,34
